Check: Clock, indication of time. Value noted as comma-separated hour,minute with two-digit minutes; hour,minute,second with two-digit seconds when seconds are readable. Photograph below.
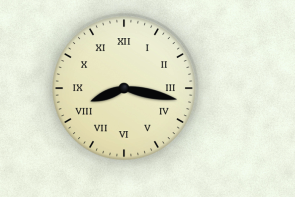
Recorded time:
8,17
